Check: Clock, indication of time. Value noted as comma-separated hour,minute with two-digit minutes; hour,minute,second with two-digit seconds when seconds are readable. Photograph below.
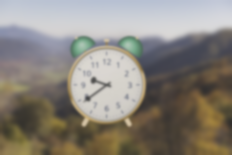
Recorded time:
9,39
